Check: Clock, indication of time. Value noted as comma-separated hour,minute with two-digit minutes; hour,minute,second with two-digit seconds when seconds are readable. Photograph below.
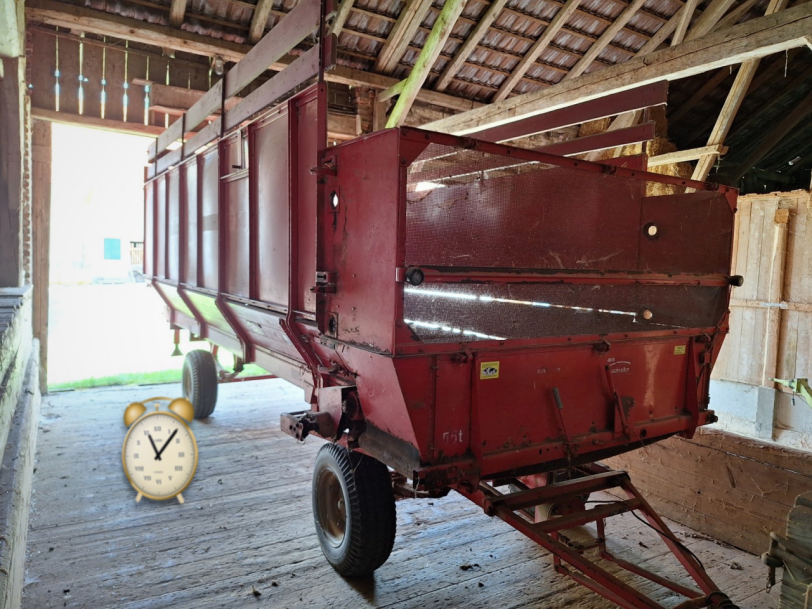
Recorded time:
11,07
